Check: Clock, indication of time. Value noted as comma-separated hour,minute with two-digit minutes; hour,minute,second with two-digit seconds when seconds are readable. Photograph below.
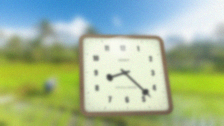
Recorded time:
8,23
